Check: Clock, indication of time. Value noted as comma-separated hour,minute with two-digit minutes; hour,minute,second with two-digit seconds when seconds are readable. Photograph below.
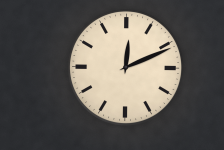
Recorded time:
12,11
